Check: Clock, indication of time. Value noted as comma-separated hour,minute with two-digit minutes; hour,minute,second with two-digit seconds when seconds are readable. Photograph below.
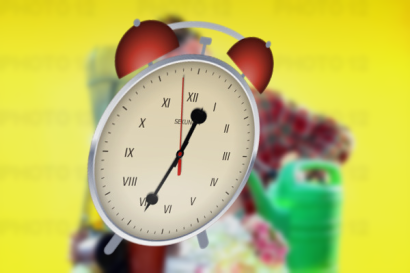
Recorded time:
12,33,58
